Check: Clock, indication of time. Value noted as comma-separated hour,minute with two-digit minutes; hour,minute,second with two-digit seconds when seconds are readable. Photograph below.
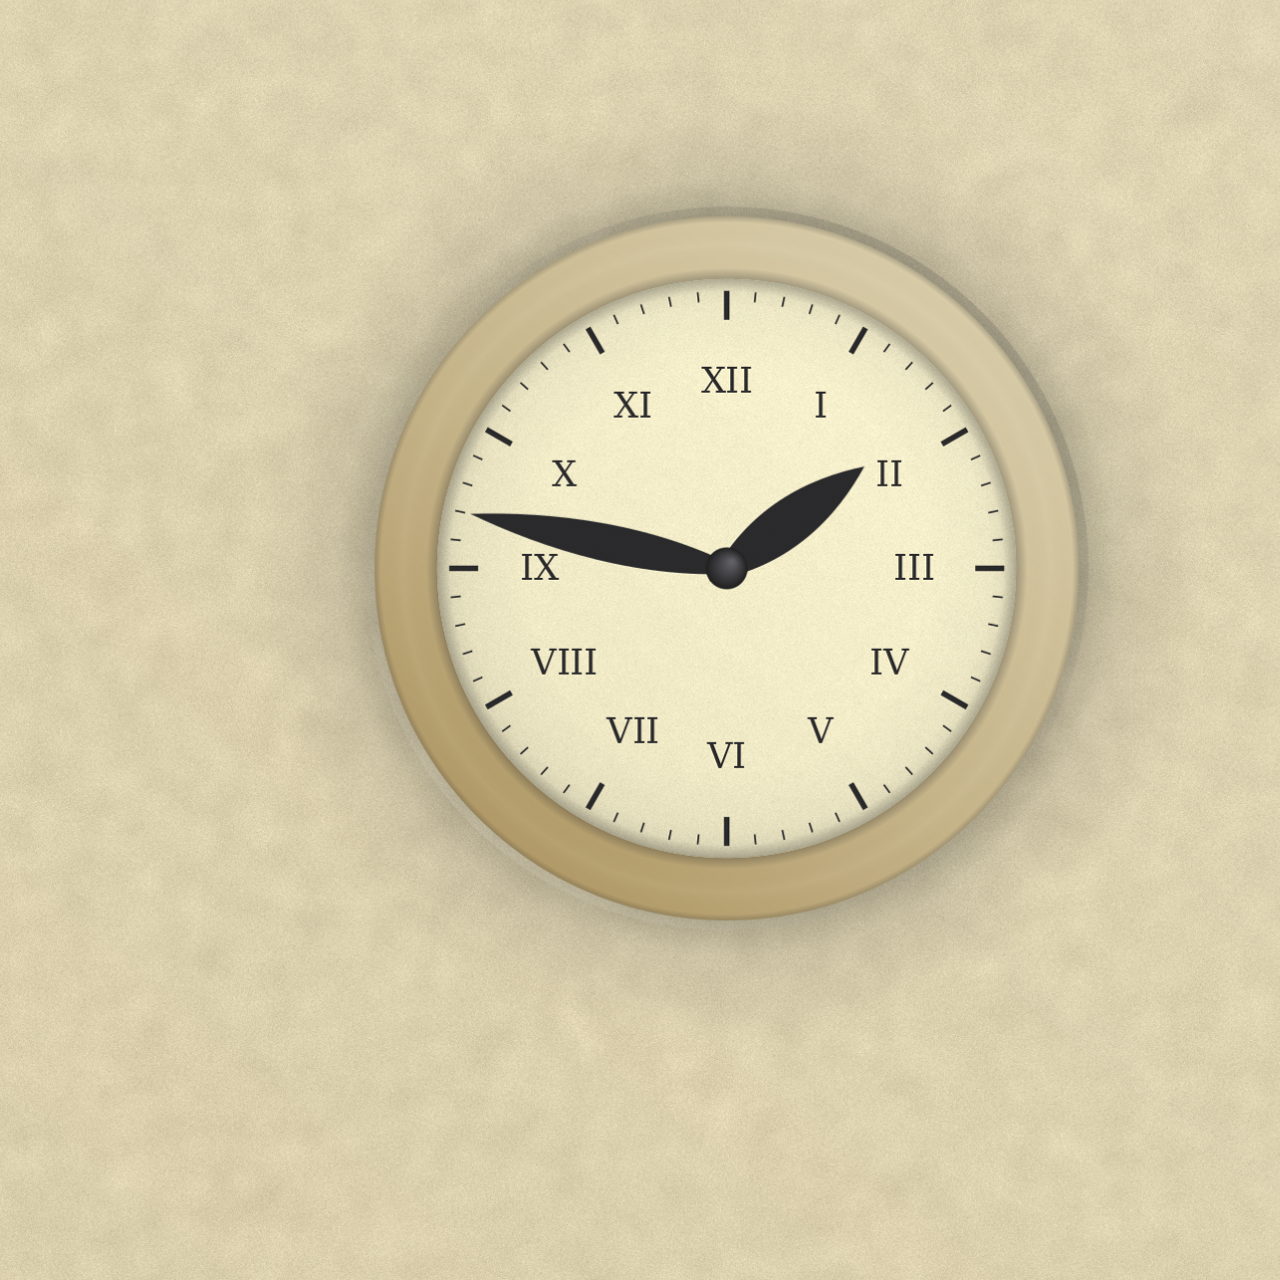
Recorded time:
1,47
